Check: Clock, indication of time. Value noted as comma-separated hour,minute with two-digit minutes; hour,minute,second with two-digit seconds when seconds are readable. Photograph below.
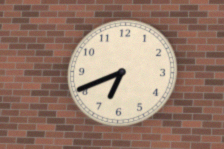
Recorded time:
6,41
